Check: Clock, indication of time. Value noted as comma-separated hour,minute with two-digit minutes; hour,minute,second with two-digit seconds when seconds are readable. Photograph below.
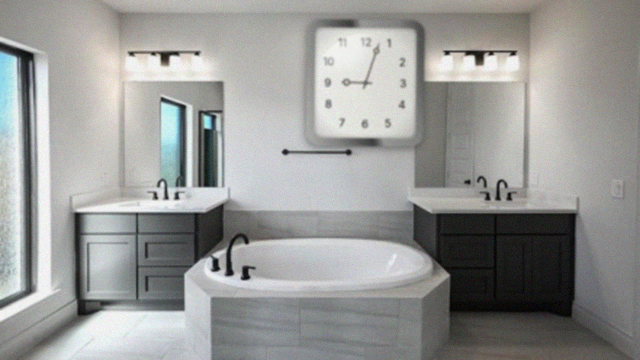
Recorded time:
9,03
